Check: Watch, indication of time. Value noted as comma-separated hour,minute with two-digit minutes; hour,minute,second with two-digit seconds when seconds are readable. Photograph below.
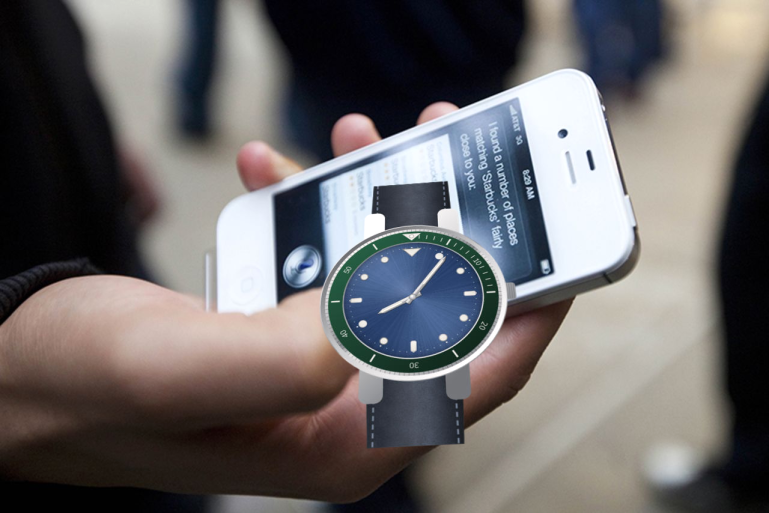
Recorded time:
8,06
